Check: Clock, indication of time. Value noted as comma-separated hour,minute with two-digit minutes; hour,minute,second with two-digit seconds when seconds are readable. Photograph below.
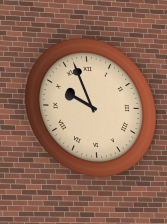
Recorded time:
9,57
